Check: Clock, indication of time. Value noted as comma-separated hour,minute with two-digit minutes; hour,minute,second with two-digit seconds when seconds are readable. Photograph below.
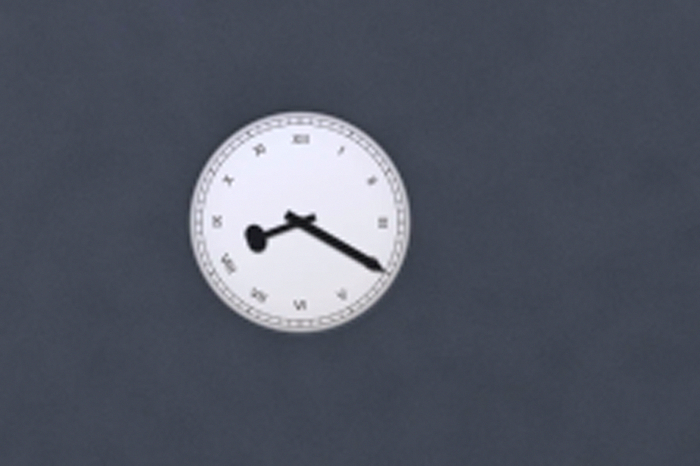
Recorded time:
8,20
